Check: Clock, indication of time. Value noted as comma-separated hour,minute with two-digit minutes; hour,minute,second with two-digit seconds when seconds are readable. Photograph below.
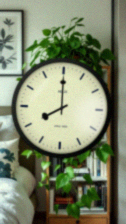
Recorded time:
8,00
